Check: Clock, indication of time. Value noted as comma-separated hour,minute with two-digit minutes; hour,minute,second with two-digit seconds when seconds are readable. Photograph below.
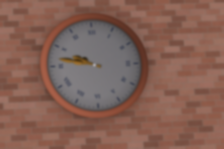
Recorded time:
9,47
